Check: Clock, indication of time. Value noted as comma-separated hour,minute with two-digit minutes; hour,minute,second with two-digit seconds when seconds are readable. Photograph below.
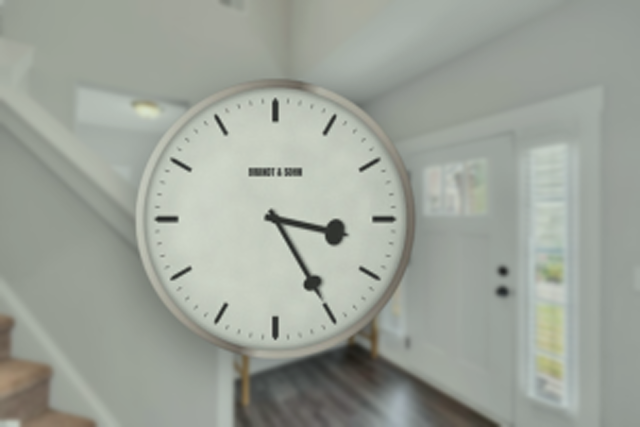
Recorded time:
3,25
